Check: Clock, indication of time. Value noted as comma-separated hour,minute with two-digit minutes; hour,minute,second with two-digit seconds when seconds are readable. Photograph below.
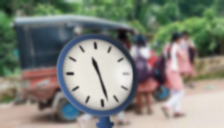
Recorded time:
11,28
